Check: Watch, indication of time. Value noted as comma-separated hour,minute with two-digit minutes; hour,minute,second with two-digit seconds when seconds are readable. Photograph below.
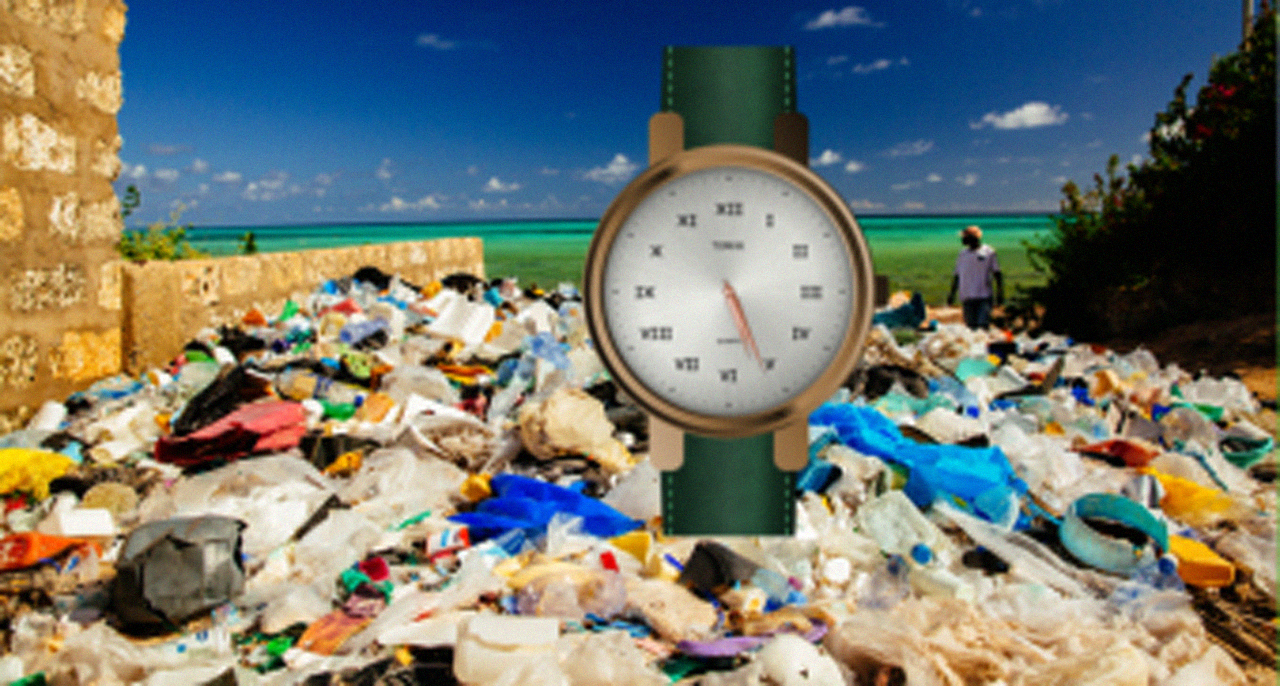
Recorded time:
5,26
